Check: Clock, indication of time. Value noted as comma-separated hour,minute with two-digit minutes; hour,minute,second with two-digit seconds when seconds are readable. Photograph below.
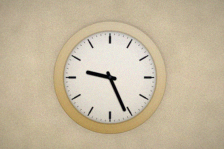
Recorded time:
9,26
